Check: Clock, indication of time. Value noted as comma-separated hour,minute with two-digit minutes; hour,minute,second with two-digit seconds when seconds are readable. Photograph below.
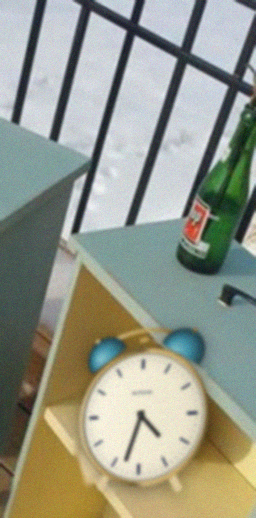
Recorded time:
4,33
